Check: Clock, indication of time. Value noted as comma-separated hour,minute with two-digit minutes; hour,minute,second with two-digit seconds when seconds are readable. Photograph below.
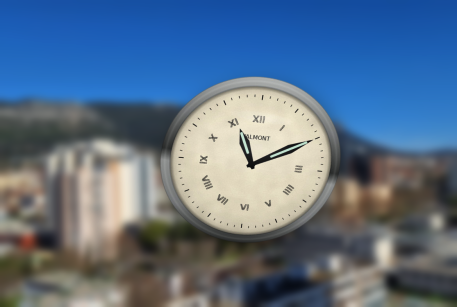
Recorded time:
11,10
